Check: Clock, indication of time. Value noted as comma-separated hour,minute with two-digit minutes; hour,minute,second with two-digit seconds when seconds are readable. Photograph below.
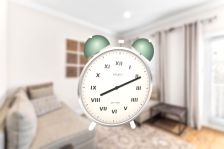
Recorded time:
8,11
